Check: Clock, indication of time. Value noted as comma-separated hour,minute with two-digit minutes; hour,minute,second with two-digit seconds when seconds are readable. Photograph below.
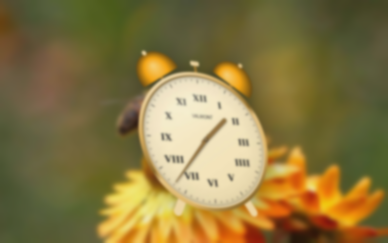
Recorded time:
1,37
